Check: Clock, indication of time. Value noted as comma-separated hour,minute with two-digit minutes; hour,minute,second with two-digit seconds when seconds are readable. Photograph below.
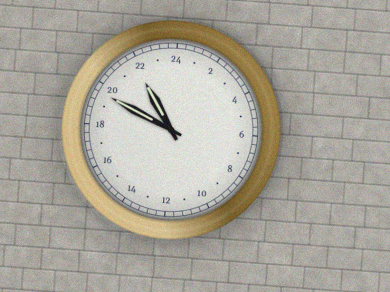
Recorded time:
21,49
